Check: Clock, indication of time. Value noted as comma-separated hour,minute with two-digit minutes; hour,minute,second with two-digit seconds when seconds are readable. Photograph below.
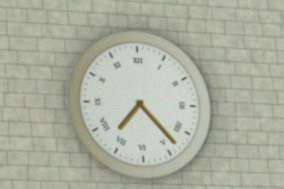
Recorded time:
7,23
